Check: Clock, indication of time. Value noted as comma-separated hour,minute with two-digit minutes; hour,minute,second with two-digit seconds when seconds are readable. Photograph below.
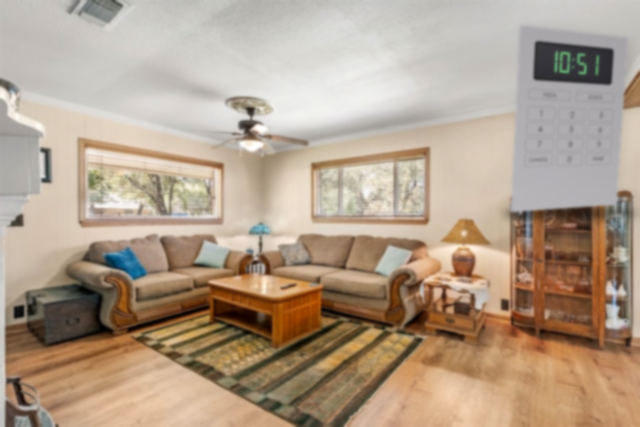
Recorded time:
10,51
